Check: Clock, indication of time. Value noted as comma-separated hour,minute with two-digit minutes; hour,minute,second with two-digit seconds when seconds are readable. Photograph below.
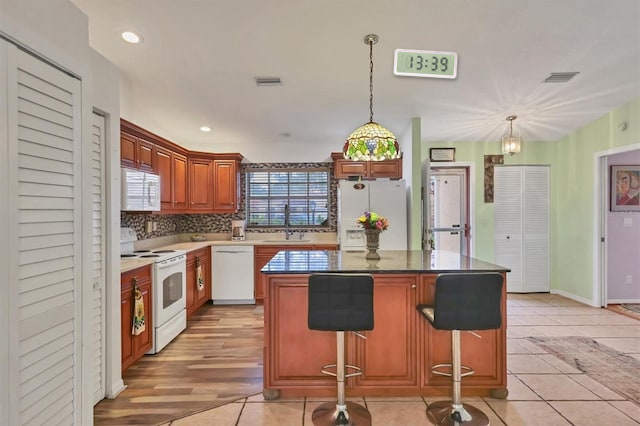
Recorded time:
13,39
